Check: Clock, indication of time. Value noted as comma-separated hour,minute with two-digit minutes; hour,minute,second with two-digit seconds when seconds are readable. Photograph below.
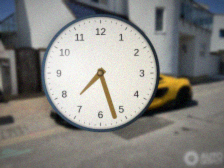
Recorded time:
7,27
